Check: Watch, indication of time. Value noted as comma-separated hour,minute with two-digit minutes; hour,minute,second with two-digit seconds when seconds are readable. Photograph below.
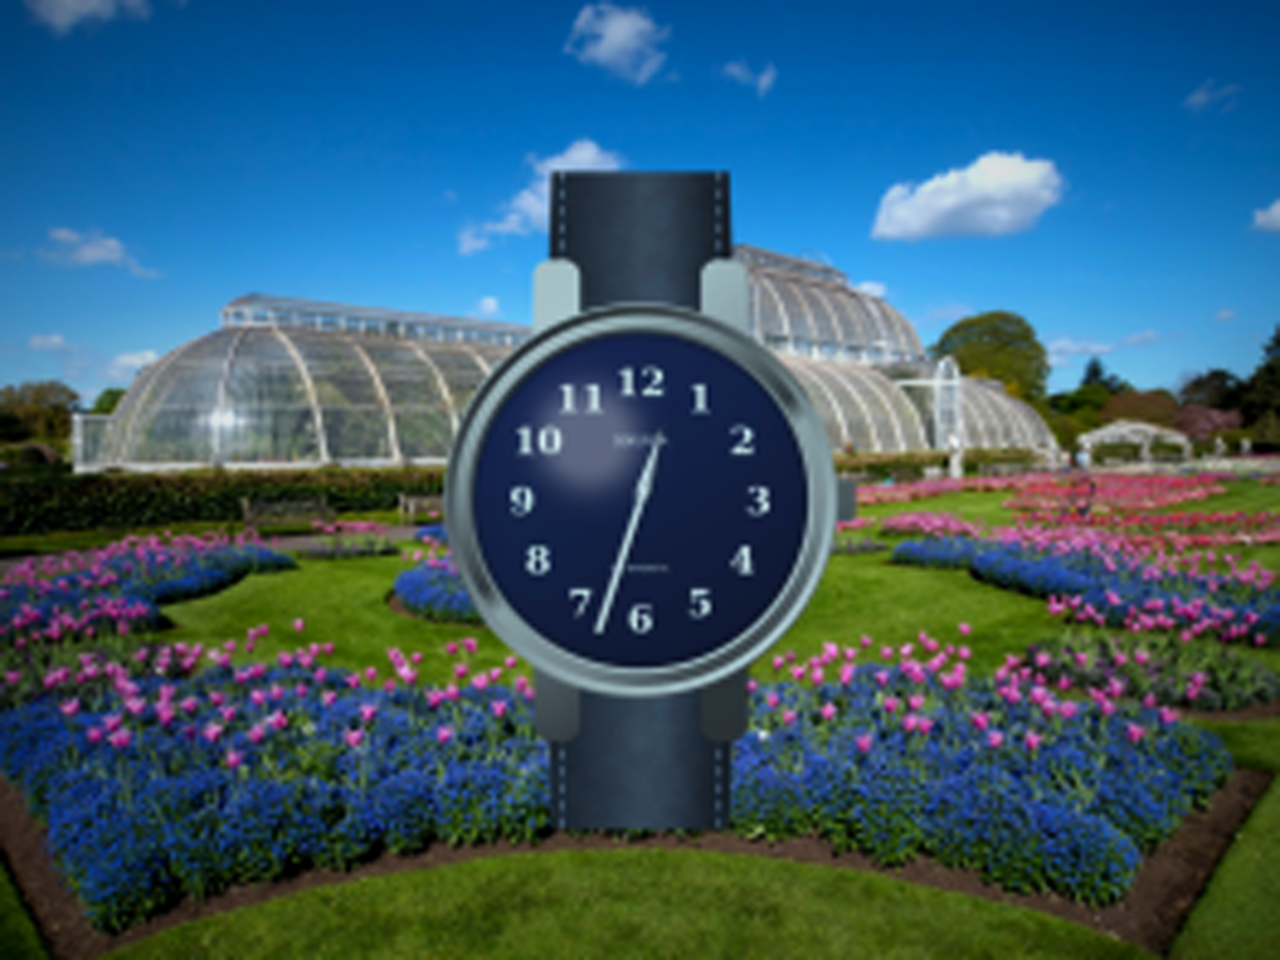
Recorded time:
12,33
